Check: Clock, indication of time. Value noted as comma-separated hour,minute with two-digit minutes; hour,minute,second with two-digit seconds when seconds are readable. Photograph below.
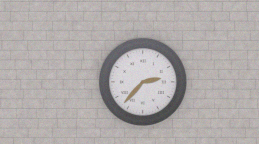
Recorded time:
2,37
